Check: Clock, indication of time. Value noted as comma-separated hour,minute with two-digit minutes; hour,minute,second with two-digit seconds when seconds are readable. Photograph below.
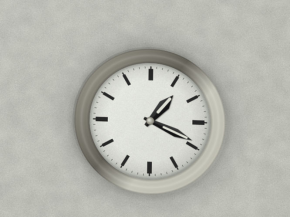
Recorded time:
1,19
